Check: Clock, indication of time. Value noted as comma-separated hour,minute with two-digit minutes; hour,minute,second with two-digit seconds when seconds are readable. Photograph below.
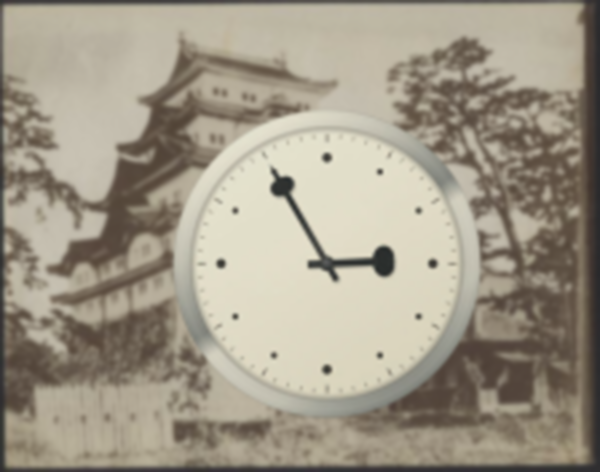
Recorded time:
2,55
